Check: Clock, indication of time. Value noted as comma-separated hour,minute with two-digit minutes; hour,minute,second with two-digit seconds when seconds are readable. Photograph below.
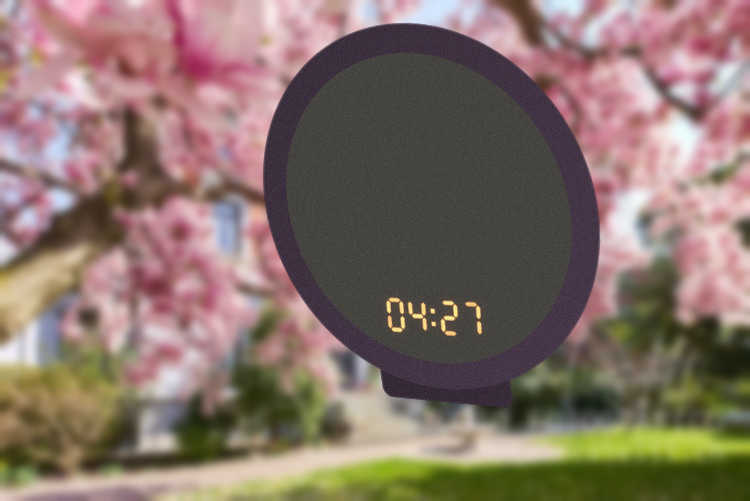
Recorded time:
4,27
